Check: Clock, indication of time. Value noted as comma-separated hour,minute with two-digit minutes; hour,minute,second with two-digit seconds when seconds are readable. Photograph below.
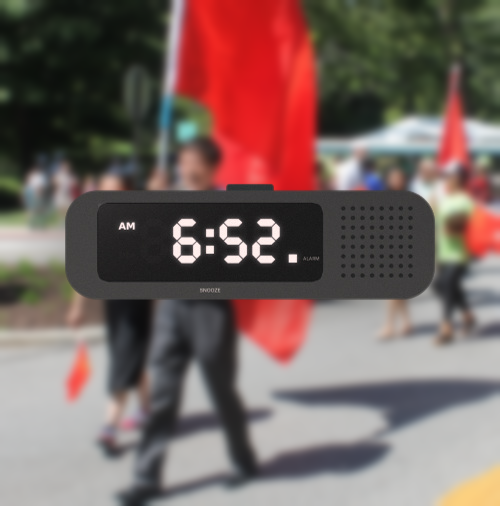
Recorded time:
6,52
